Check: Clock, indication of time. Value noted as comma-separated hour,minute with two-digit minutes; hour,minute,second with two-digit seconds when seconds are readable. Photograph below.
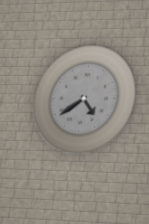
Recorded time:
4,39
